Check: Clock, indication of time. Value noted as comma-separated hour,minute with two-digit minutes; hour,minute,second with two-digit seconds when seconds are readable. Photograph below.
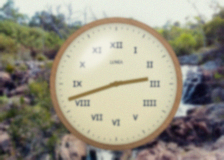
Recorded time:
2,42
